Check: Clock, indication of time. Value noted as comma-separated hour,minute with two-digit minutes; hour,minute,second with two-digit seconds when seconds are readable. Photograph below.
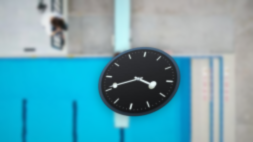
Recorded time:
3,41
